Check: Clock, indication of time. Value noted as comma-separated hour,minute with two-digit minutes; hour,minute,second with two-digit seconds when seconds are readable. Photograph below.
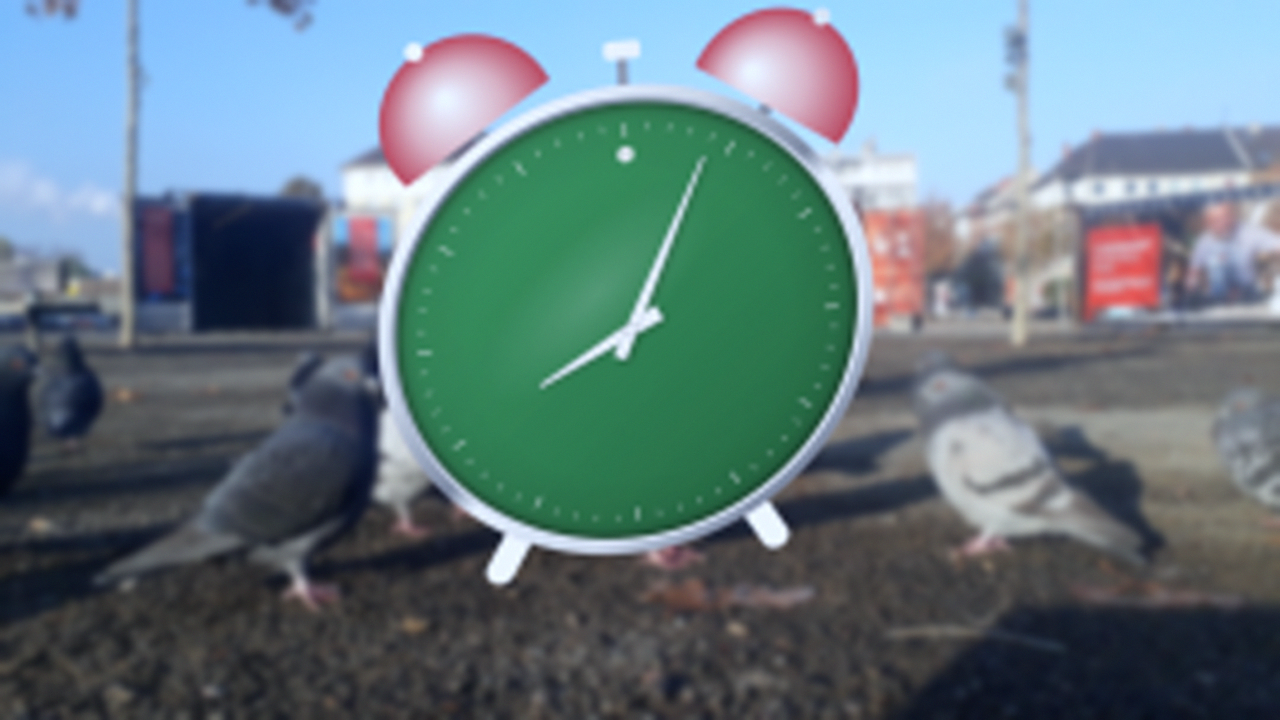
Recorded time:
8,04
